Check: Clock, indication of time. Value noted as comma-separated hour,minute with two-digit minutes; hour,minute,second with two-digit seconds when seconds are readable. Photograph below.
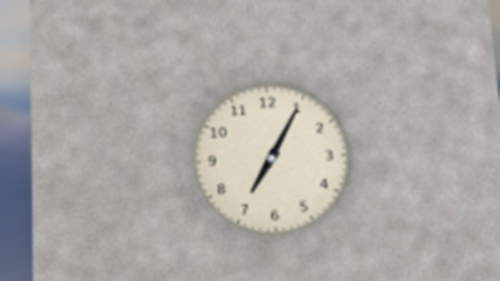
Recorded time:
7,05
